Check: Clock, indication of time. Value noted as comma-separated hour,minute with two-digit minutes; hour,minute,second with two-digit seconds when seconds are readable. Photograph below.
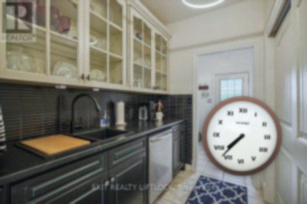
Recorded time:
7,37
